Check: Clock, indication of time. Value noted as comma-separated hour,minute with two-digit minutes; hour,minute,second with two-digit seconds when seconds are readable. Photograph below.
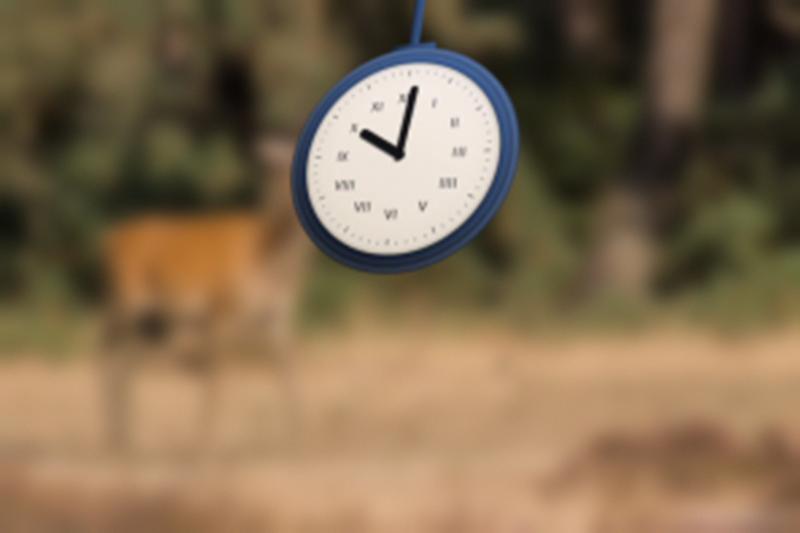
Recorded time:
10,01
